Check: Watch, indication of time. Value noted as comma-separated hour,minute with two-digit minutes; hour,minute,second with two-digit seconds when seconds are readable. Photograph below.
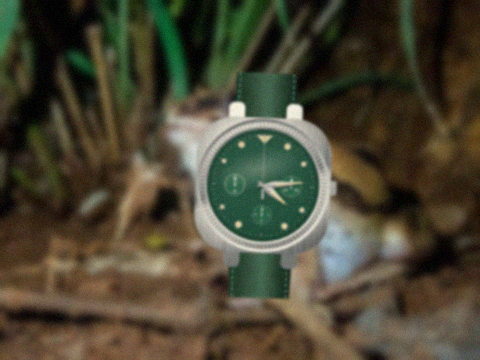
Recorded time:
4,14
